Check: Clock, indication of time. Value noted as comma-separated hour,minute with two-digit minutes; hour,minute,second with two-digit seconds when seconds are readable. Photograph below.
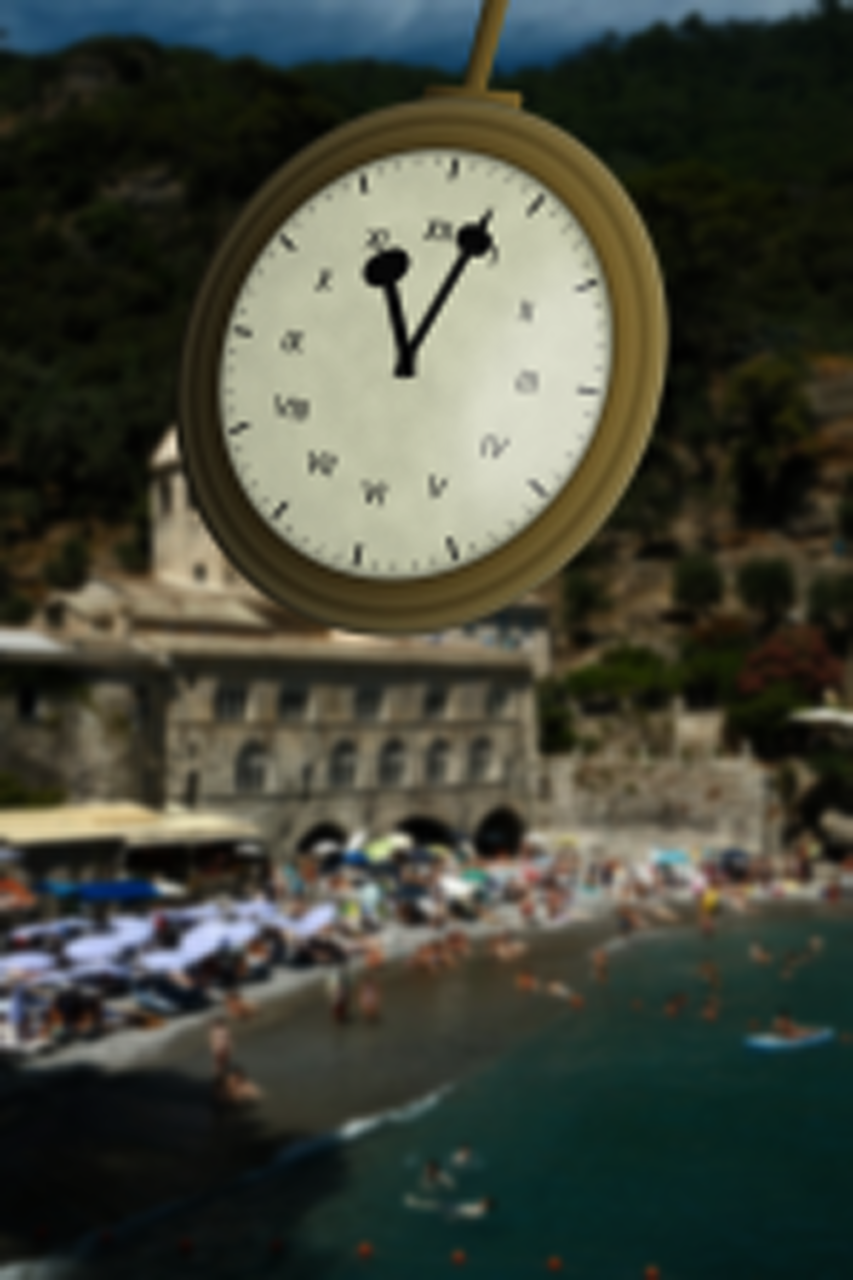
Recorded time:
11,03
